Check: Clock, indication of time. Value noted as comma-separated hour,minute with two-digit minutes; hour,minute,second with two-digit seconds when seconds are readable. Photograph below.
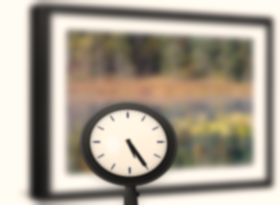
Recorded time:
5,25
